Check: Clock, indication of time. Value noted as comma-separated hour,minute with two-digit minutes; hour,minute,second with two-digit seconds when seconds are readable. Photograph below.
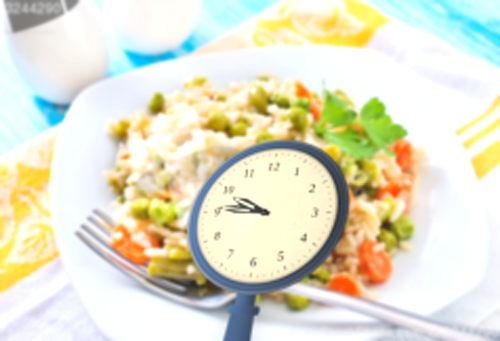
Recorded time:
9,46
